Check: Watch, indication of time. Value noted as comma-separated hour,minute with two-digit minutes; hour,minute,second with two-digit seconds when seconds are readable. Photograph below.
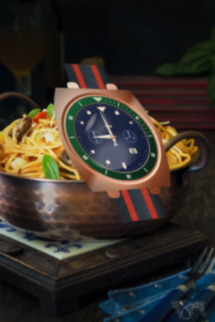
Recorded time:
8,59
